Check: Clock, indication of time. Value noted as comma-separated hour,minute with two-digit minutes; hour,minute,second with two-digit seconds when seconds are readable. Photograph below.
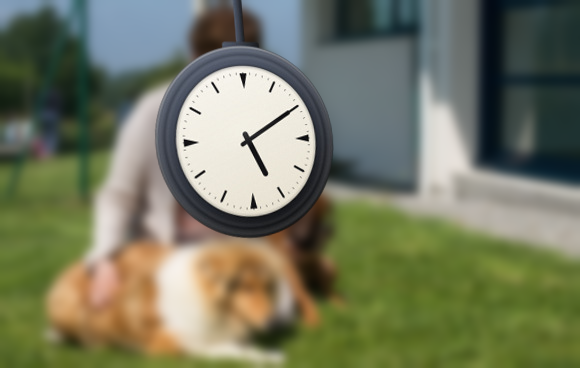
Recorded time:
5,10
